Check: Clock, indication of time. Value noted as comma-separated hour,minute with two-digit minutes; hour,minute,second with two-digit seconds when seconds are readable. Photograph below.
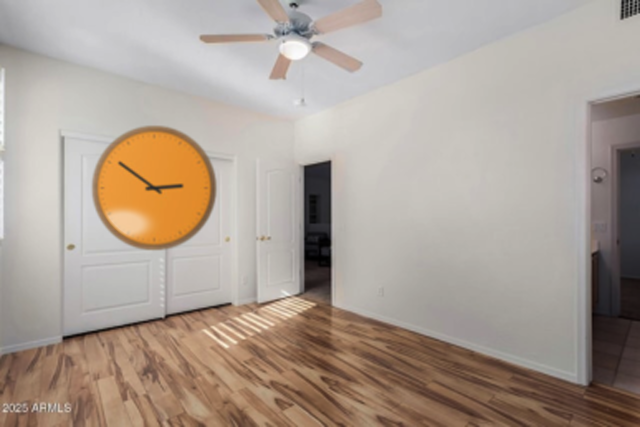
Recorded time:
2,51
